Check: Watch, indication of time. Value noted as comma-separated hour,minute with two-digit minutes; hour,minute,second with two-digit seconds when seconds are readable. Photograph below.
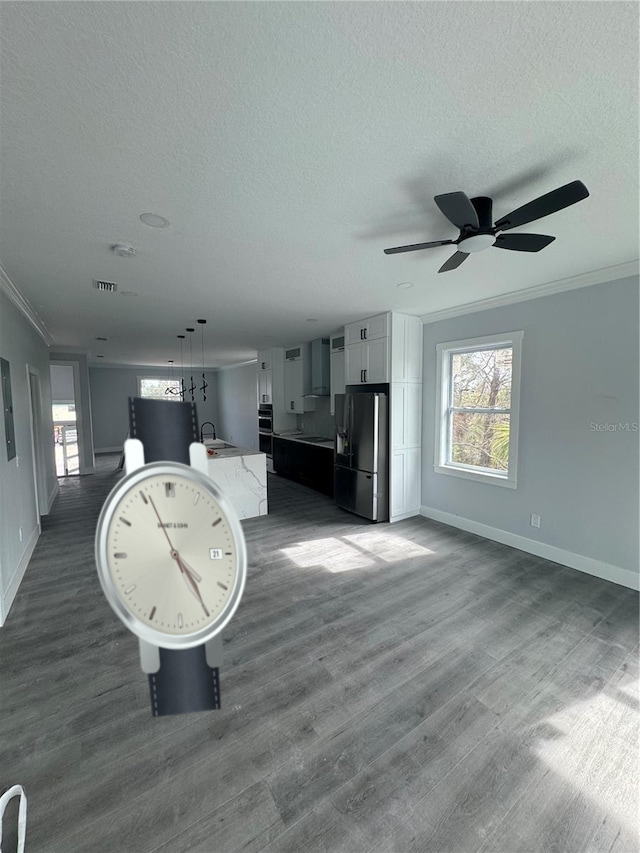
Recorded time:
4,24,56
